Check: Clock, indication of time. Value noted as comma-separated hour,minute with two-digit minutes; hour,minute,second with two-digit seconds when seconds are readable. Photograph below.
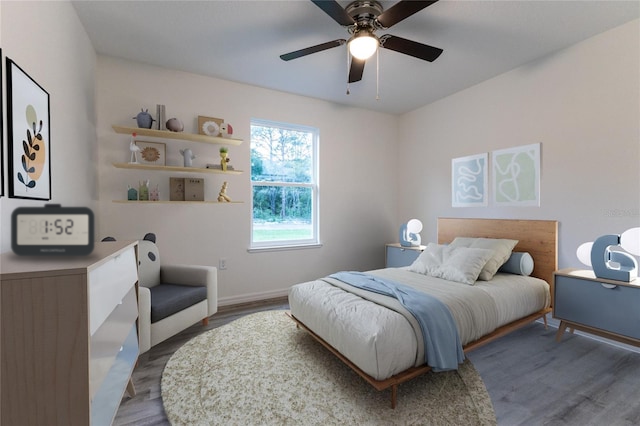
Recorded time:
1,52
